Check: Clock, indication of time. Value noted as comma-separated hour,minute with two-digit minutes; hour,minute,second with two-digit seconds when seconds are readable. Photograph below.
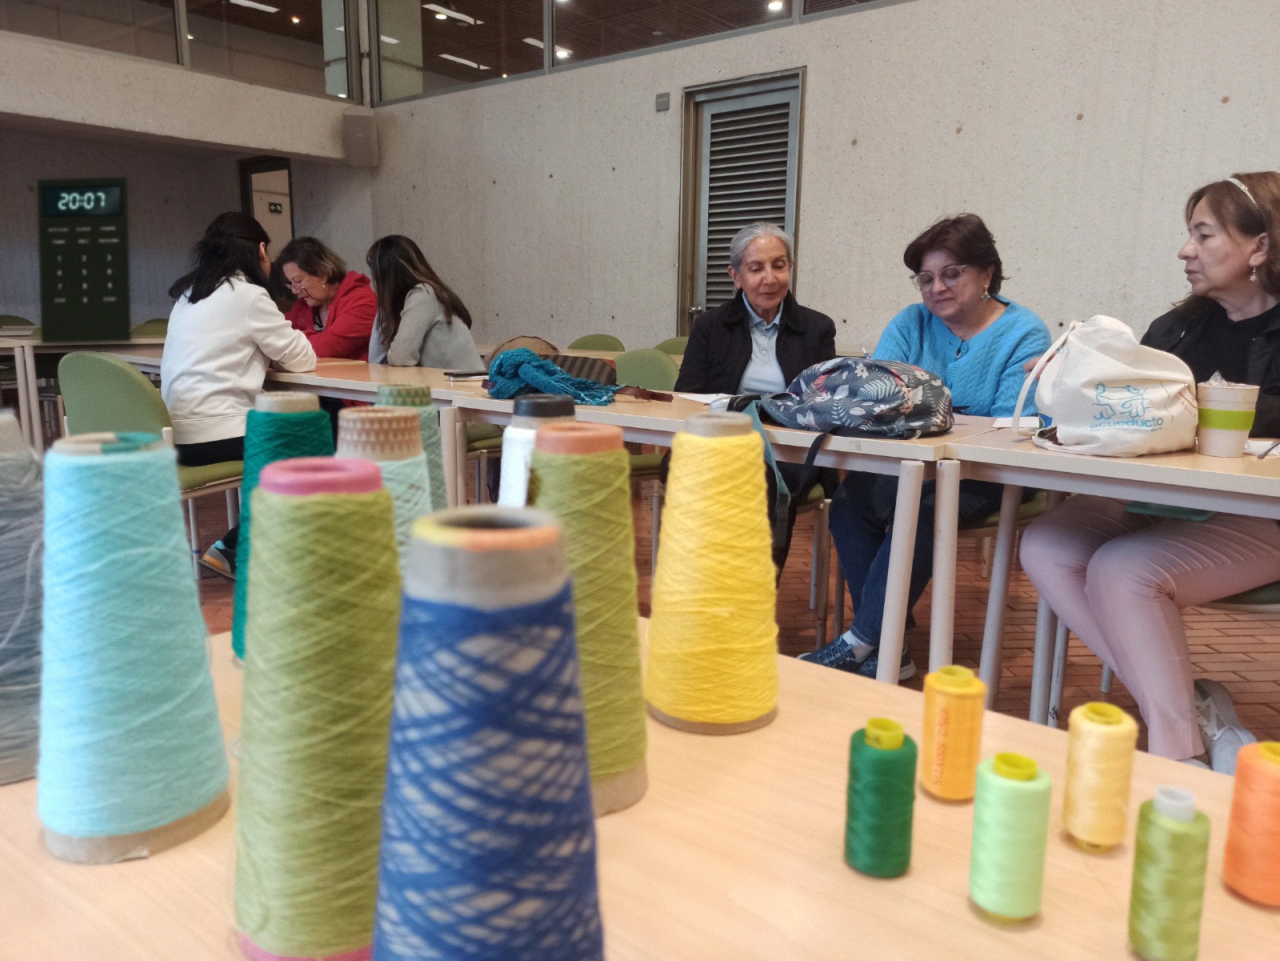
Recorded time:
20,07
